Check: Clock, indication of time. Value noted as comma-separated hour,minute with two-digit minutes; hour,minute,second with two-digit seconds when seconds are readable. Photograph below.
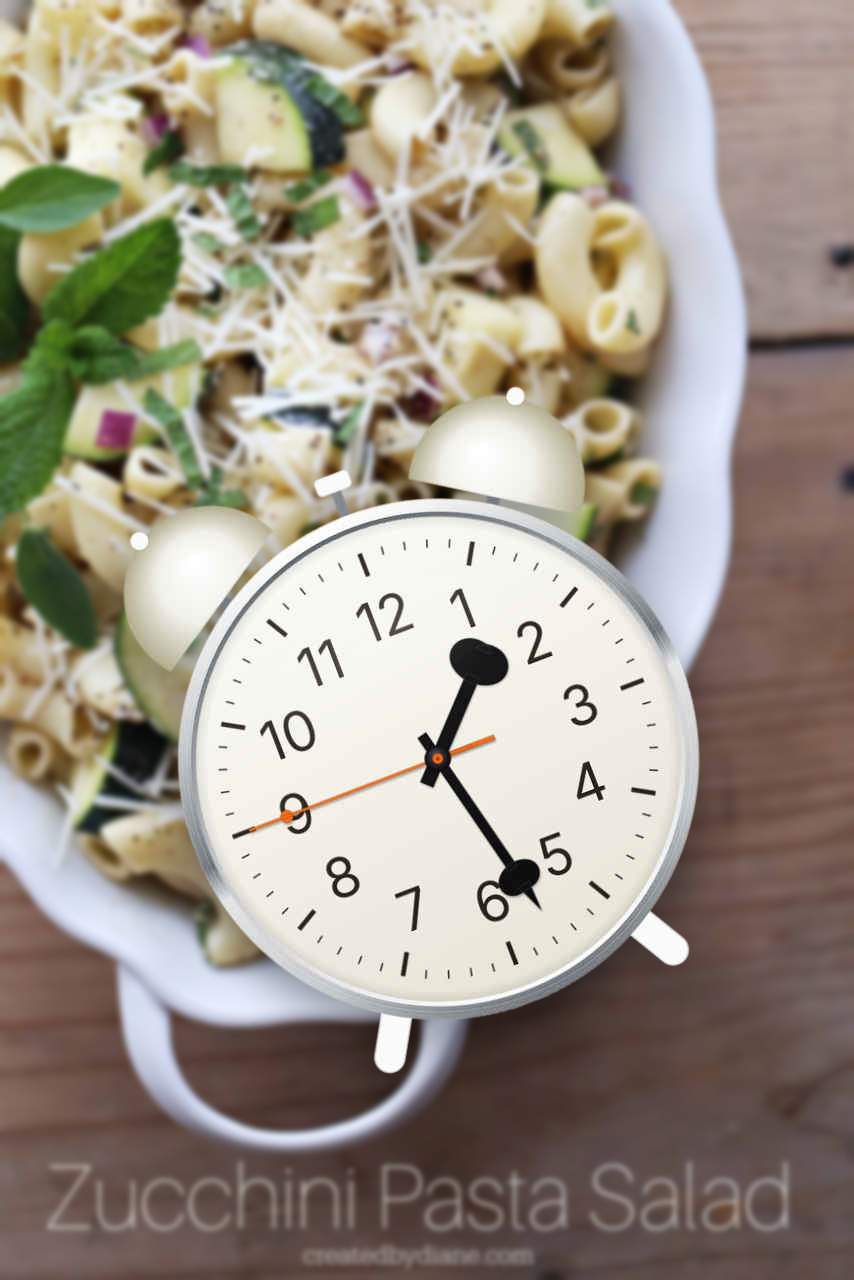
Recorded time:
1,27,45
